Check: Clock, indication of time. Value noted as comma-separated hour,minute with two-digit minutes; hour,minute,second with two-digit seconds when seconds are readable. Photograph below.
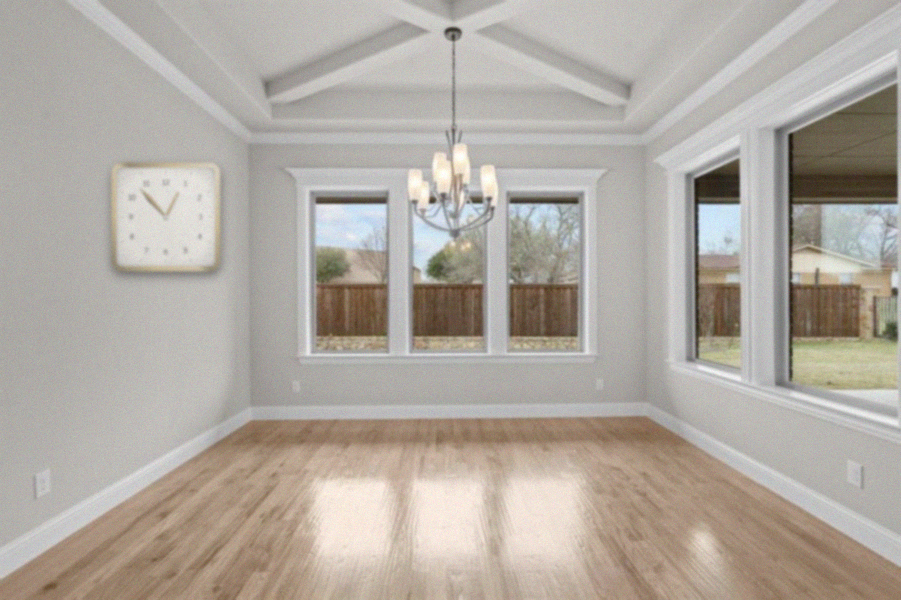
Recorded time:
12,53
